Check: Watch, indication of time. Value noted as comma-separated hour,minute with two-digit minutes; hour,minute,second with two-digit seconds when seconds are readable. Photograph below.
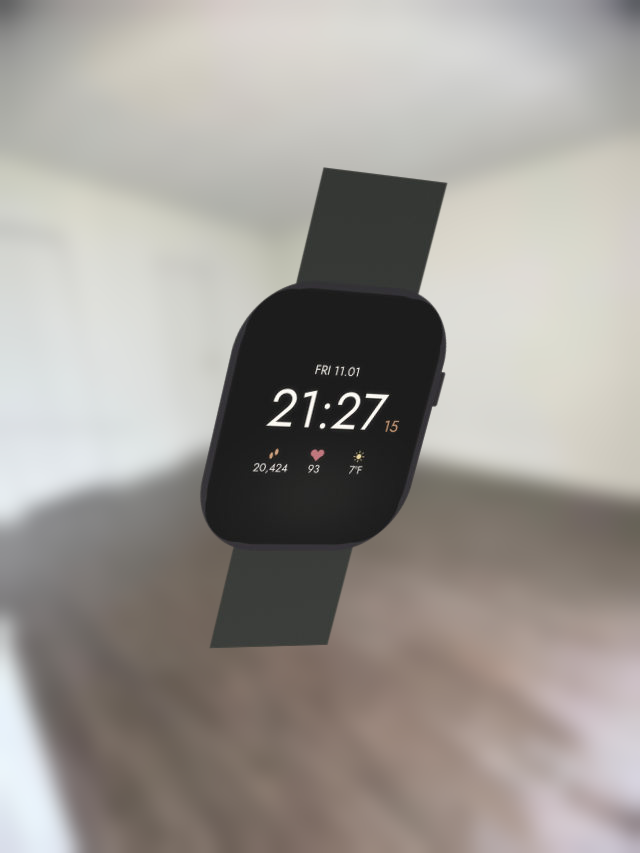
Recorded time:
21,27,15
